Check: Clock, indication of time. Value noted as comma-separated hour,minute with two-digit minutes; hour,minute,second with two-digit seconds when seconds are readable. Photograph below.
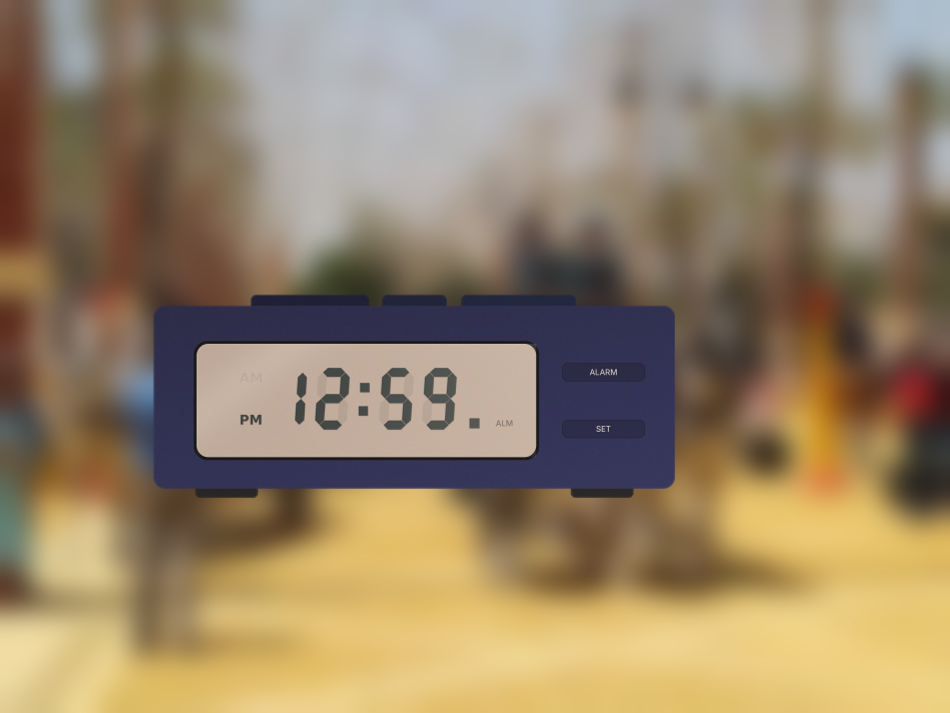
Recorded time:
12,59
